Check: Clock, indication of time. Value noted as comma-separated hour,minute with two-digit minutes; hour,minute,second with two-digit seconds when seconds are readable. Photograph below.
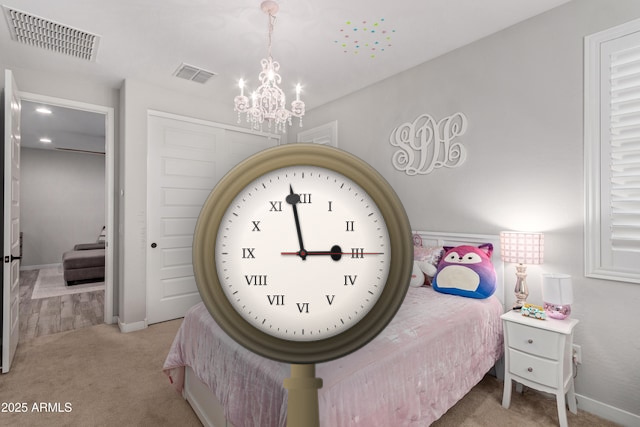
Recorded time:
2,58,15
